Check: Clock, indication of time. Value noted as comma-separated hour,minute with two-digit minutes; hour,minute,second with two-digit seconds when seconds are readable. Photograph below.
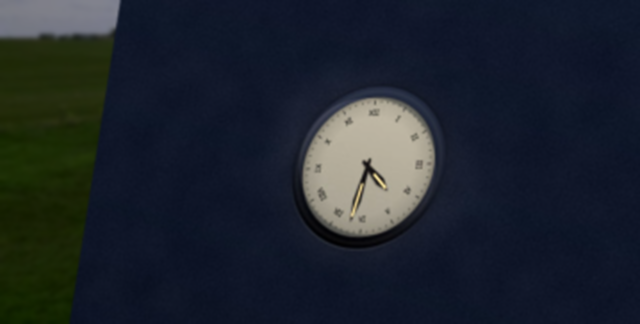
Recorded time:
4,32
